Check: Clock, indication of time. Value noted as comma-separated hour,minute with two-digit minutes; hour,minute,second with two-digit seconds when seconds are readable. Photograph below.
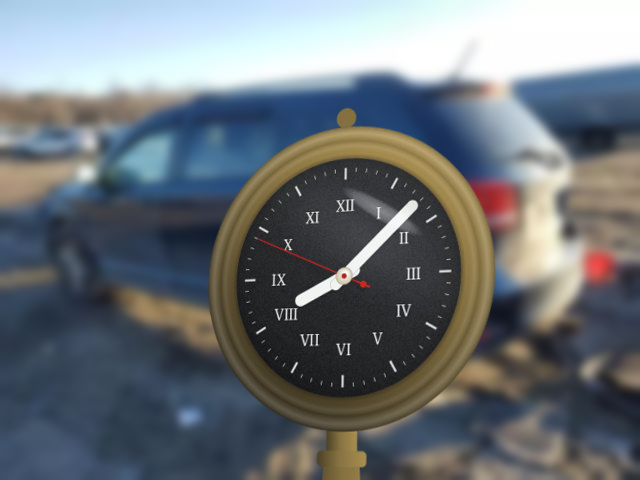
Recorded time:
8,07,49
